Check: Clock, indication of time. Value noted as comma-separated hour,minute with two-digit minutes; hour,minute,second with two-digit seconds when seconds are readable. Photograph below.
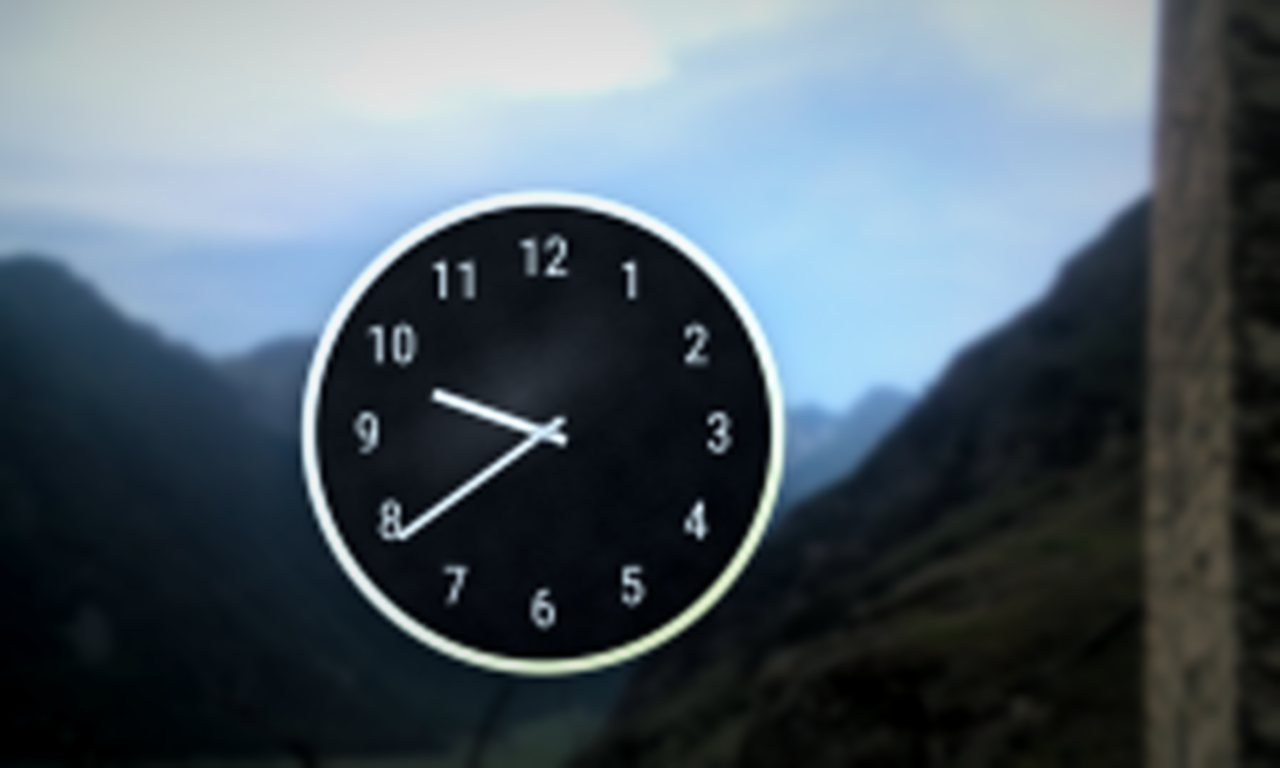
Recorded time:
9,39
